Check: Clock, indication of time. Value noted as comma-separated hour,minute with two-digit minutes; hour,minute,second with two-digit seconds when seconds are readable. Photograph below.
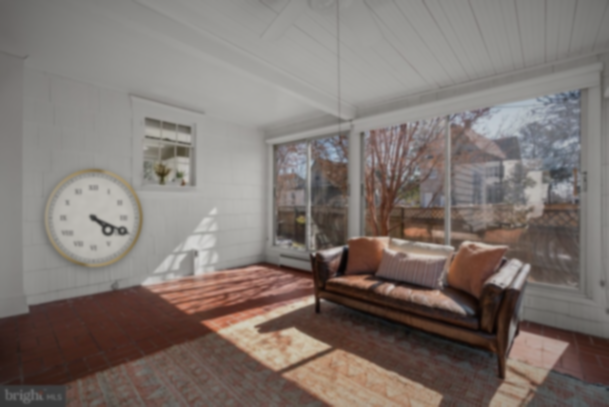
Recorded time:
4,19
